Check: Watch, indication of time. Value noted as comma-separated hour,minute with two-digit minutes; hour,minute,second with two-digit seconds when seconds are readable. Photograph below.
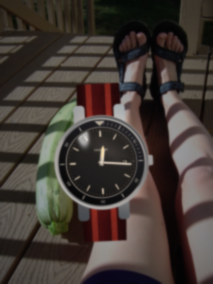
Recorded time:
12,16
